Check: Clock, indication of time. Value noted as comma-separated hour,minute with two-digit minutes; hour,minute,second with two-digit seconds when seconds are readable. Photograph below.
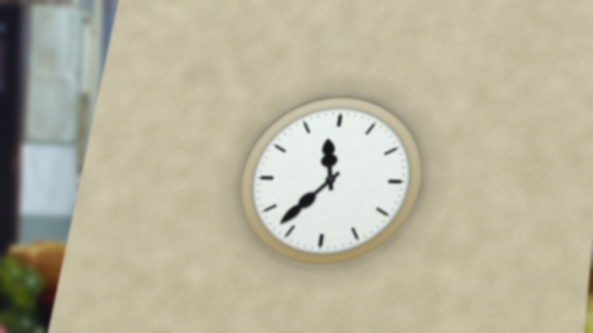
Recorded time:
11,37
